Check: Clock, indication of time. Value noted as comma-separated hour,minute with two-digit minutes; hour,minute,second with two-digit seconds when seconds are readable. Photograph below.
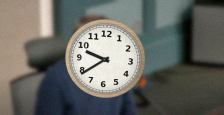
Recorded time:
9,39
